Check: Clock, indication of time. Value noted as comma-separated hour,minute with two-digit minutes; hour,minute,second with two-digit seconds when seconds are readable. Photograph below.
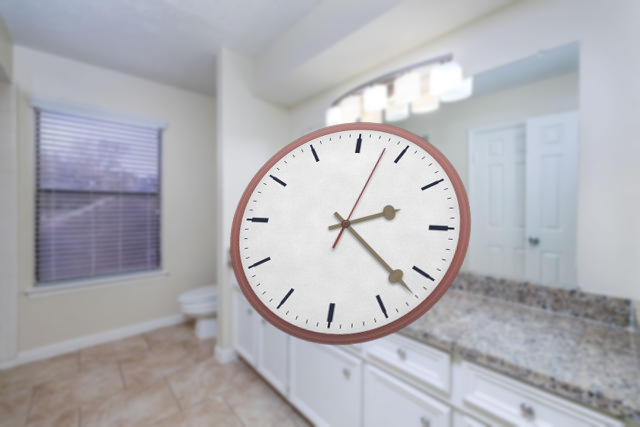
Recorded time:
2,22,03
